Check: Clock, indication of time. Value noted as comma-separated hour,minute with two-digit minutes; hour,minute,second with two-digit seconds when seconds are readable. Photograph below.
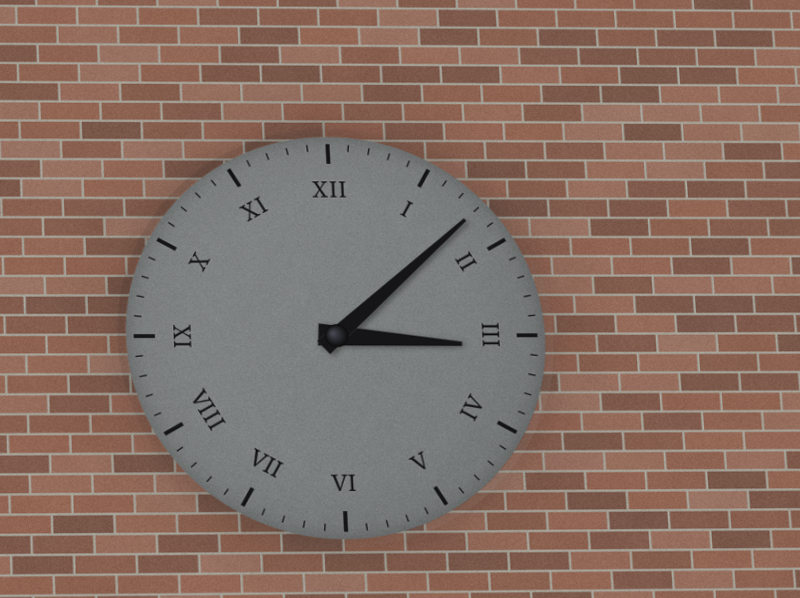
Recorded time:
3,08
